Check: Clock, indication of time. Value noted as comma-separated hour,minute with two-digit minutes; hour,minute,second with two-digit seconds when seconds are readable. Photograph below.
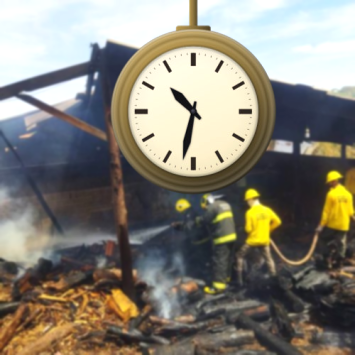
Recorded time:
10,32
